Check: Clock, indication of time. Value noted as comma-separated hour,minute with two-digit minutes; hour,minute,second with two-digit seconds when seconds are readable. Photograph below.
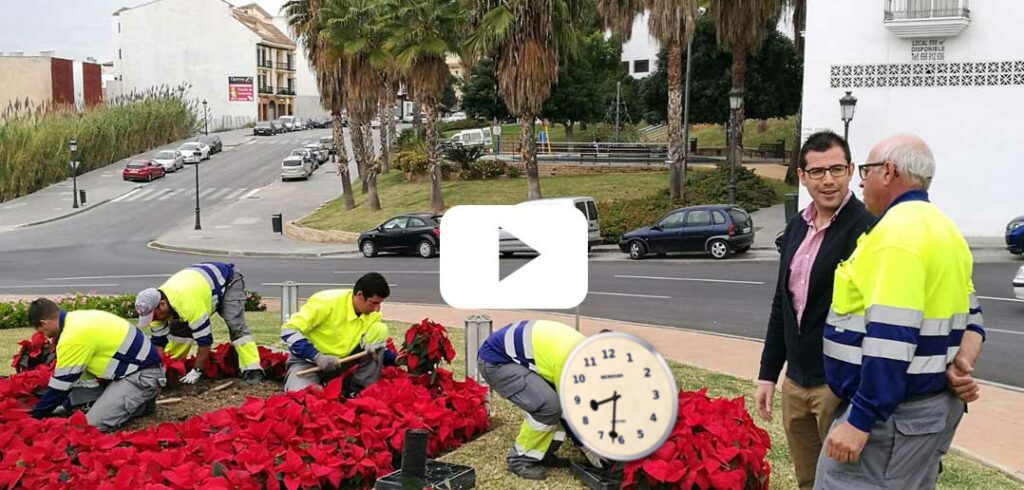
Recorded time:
8,32
